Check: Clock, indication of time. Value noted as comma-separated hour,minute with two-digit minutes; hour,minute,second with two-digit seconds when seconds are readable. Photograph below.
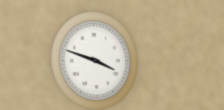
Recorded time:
3,48
